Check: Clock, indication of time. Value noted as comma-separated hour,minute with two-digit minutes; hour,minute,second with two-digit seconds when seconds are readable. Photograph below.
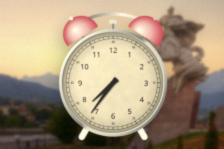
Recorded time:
7,36
